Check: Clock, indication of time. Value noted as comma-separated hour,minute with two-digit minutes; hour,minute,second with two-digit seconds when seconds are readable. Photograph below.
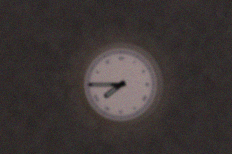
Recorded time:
7,45
